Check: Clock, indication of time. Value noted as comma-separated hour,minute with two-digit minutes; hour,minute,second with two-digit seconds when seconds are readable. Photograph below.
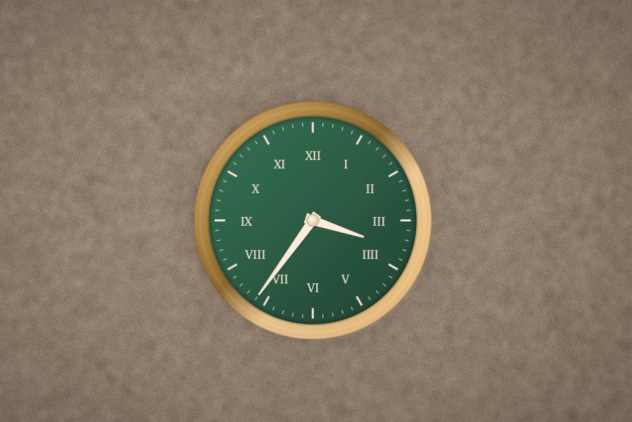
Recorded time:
3,36
